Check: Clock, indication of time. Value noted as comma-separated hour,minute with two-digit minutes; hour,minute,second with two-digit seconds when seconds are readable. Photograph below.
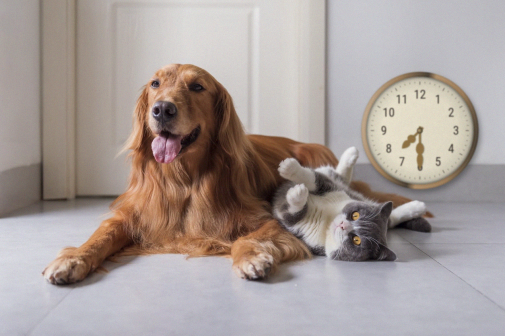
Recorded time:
7,30
